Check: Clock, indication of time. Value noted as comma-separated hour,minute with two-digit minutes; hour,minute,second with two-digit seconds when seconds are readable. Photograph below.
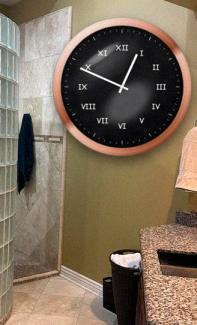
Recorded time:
12,49
